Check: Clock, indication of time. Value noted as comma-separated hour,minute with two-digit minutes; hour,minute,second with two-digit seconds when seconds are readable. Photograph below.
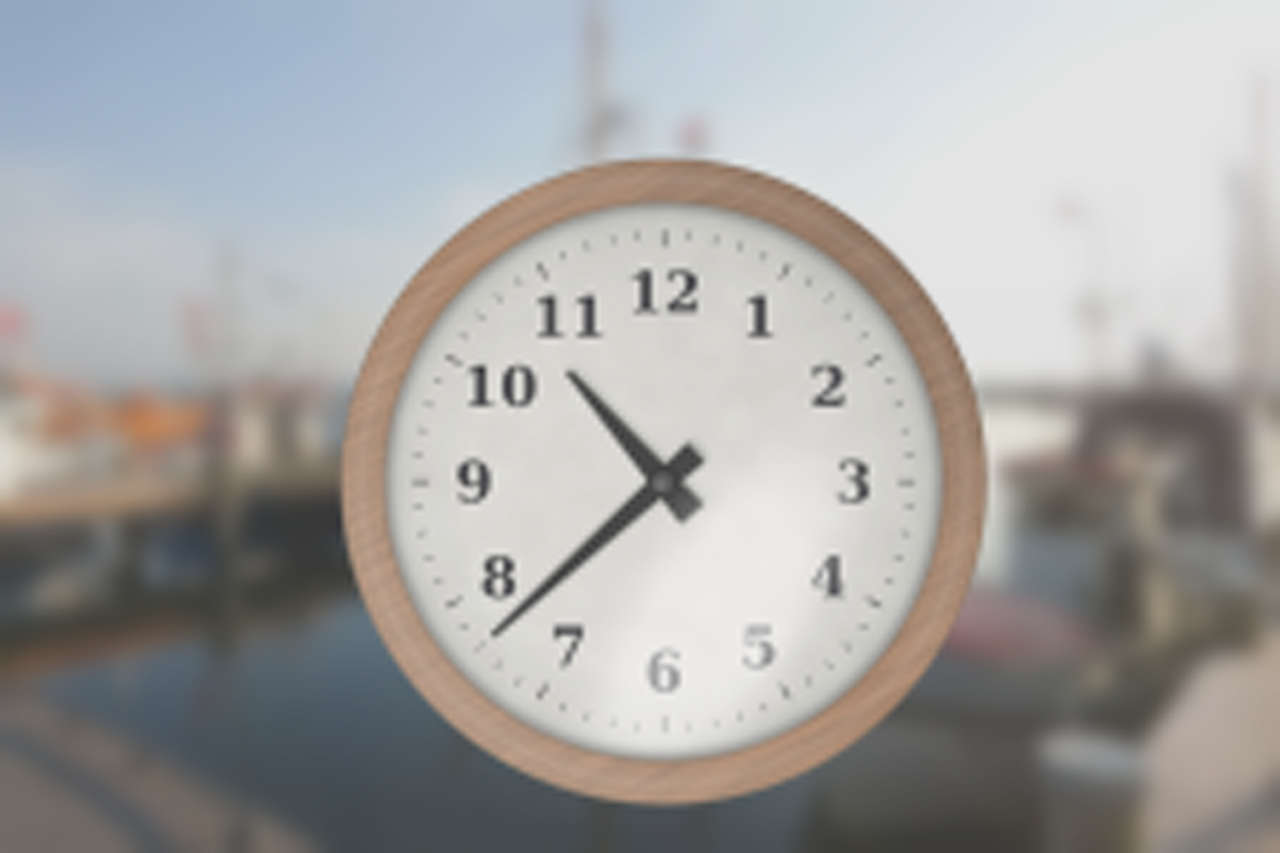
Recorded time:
10,38
